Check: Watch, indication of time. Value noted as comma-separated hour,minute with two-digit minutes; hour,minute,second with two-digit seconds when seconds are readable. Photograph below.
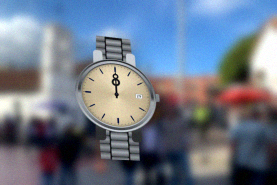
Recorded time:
12,00
